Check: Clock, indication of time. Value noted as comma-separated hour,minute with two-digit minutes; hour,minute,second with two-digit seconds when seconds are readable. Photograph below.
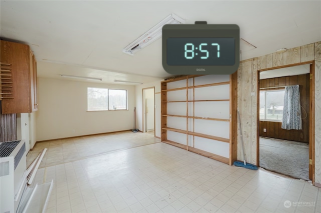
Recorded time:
8,57
